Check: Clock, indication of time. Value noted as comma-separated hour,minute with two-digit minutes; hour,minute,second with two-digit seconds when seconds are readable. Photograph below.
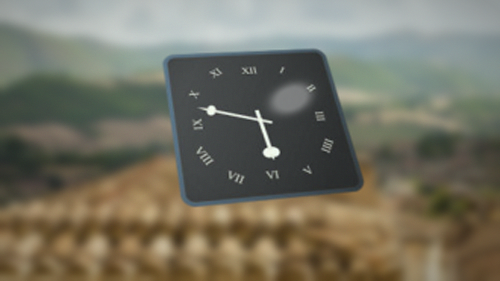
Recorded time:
5,48
